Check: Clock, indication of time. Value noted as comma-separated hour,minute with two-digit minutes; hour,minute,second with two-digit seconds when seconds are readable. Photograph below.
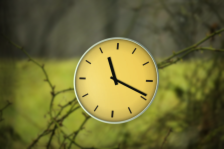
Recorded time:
11,19
